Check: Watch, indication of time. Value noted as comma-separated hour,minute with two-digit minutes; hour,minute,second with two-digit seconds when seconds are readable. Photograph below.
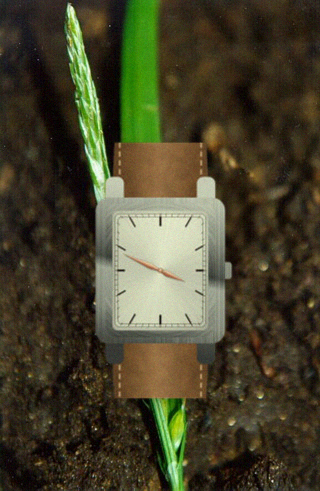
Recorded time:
3,49
